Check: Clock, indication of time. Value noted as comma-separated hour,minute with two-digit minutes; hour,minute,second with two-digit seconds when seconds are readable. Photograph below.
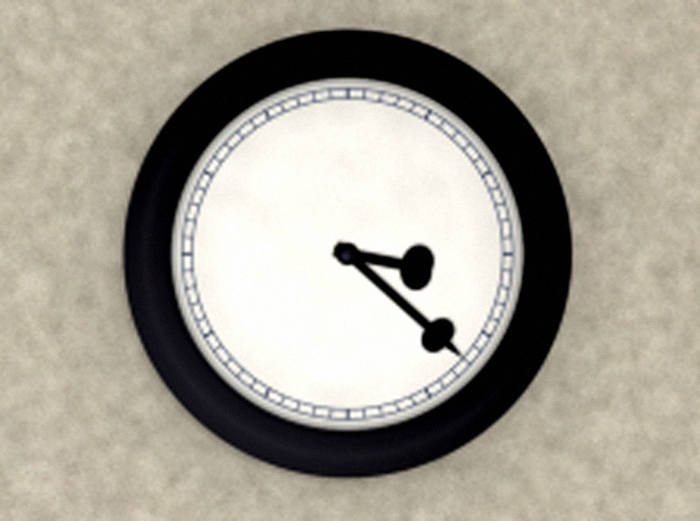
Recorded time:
3,22
